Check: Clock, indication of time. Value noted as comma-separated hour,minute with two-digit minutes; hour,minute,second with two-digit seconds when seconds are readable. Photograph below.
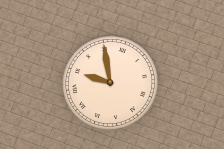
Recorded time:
8,55
